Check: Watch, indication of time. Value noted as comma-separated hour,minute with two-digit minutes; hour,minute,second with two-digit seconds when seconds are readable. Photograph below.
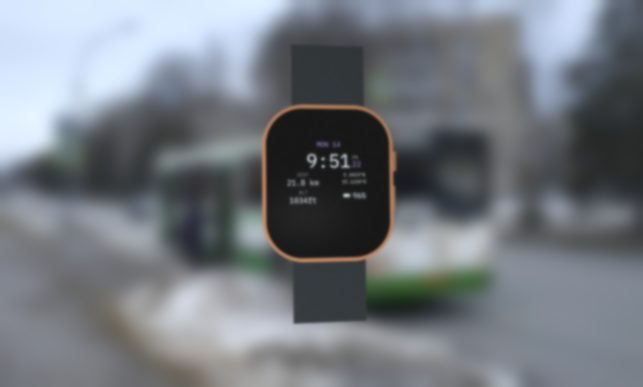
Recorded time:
9,51
